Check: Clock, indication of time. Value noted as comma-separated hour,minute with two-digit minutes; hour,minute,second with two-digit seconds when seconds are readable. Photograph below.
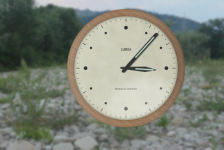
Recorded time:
3,07
